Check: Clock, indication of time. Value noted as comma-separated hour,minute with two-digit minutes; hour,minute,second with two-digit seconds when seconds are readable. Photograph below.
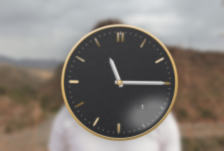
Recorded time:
11,15
